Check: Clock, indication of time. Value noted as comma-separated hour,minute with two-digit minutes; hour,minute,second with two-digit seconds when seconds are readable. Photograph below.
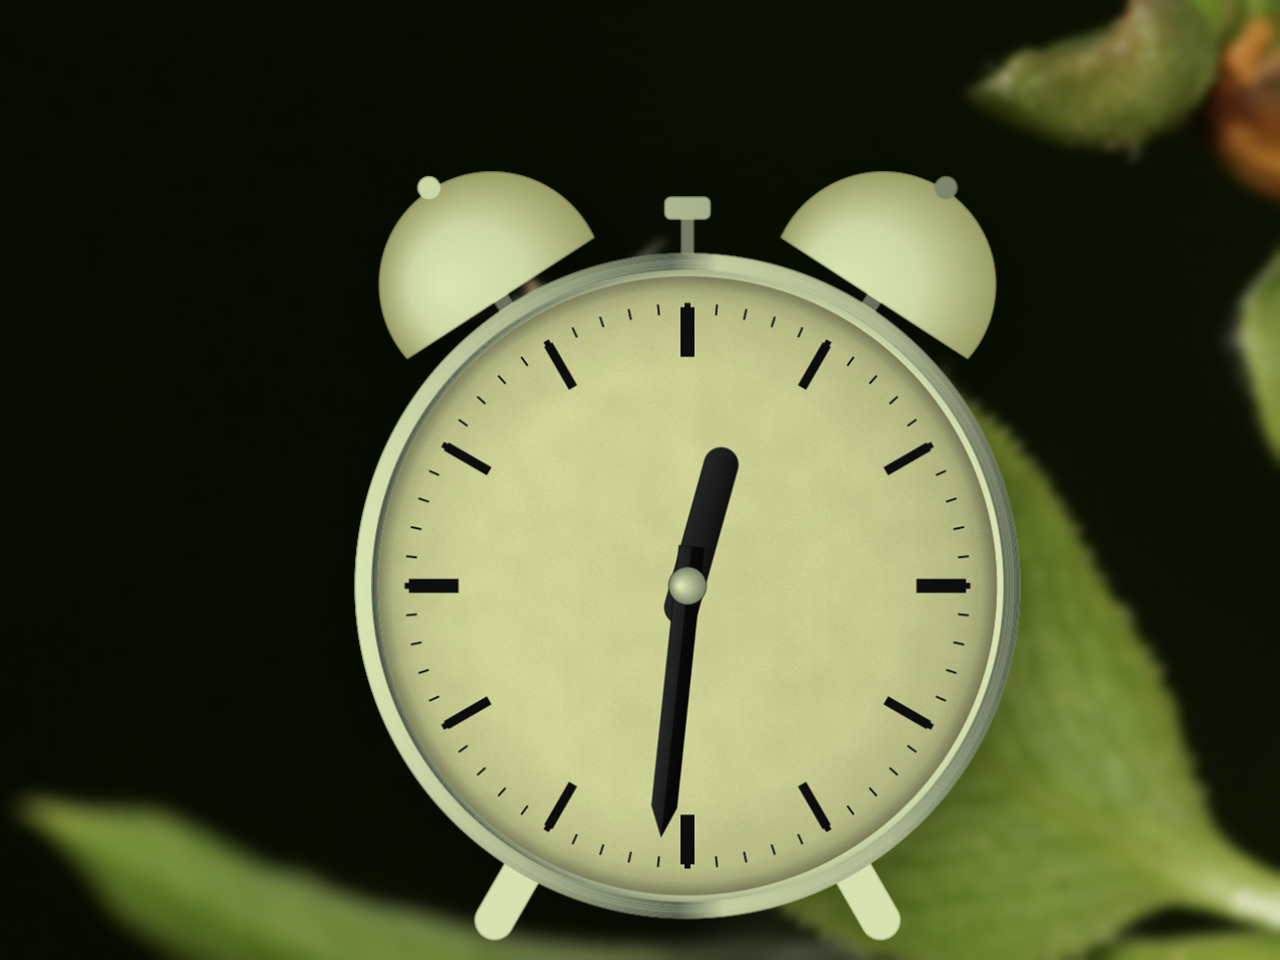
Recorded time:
12,31
